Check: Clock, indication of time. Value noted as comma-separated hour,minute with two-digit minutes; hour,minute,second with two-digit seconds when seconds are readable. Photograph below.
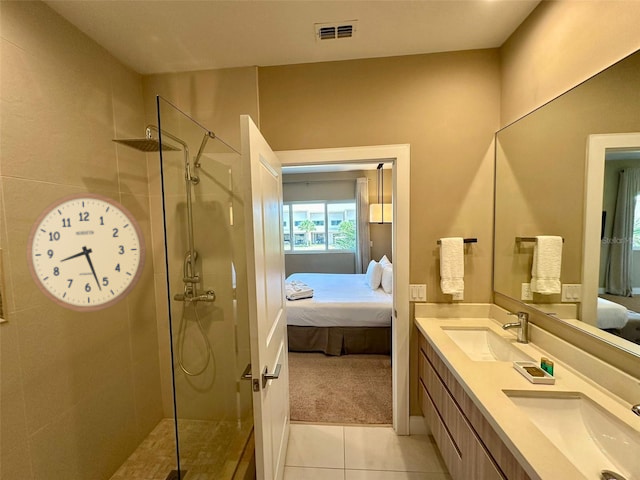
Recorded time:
8,27
